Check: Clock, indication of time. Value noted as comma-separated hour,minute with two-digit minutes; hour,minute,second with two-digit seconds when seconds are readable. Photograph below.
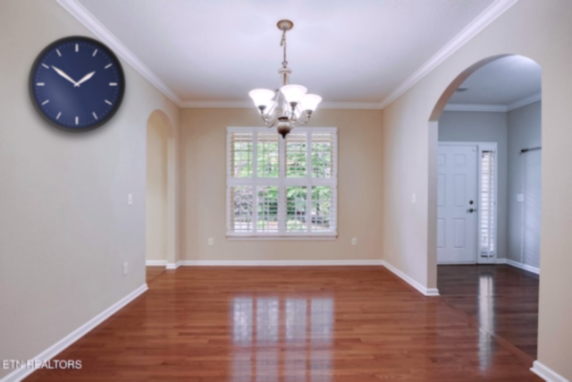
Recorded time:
1,51
